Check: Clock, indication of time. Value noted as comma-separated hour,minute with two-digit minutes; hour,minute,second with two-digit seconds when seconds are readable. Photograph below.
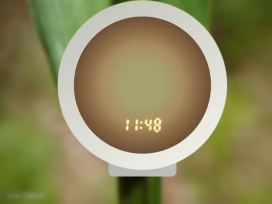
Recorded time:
11,48
